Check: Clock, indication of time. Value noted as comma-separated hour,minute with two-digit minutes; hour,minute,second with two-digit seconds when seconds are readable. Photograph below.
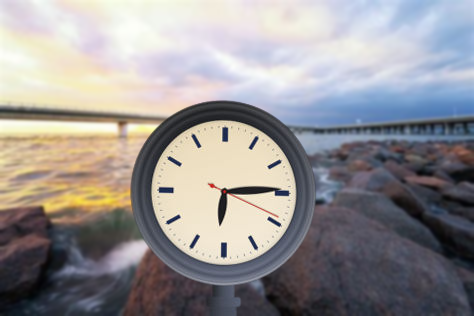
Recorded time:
6,14,19
